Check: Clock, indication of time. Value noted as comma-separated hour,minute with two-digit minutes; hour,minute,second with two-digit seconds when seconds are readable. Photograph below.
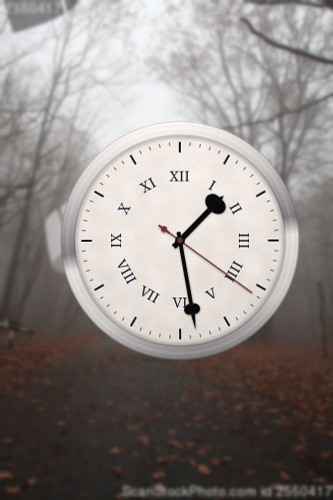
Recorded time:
1,28,21
